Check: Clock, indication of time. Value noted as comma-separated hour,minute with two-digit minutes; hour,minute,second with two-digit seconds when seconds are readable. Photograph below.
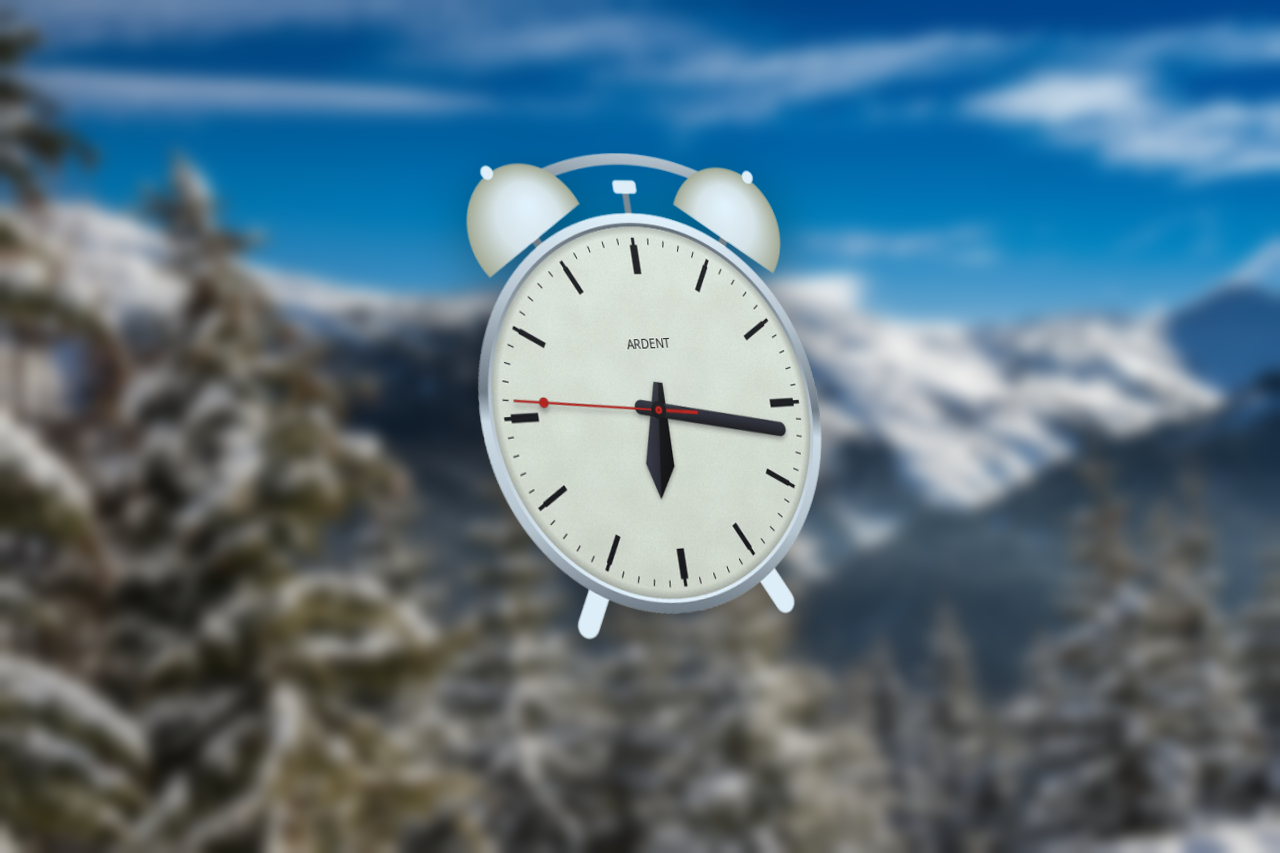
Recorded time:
6,16,46
